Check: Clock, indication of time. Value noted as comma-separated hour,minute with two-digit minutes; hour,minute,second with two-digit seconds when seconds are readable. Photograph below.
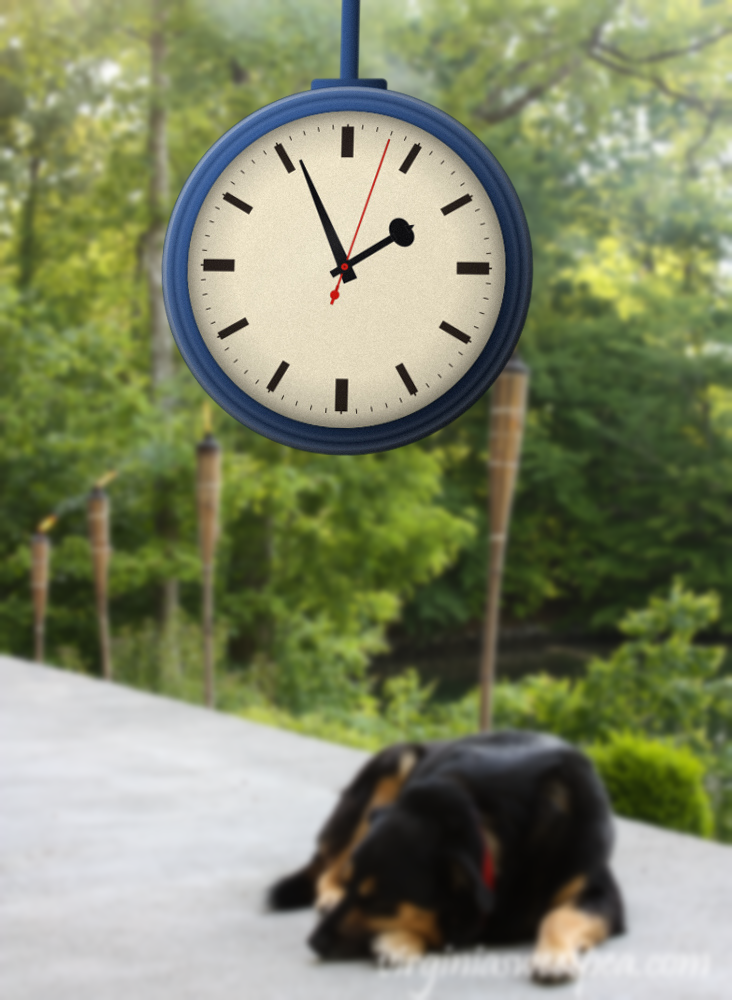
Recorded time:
1,56,03
